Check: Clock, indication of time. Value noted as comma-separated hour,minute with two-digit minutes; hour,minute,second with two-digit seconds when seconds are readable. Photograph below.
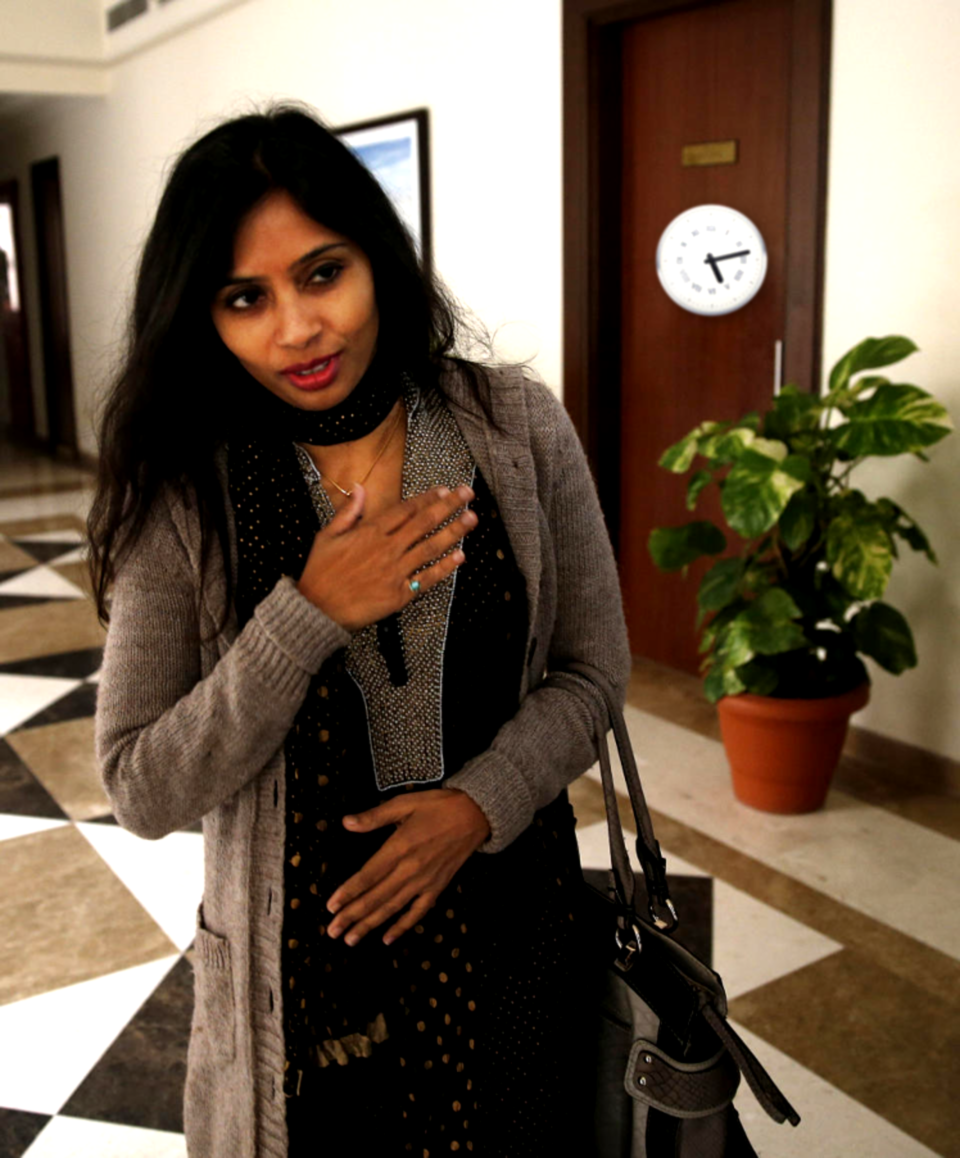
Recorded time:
5,13
